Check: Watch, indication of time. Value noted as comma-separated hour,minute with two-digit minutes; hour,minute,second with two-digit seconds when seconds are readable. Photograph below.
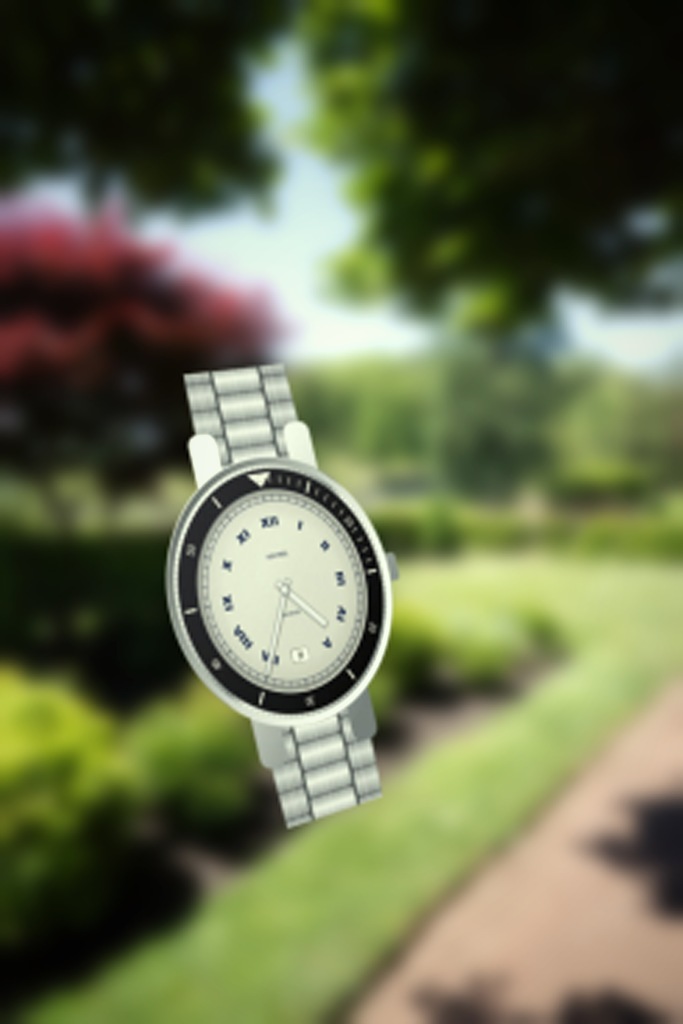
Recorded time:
4,35
